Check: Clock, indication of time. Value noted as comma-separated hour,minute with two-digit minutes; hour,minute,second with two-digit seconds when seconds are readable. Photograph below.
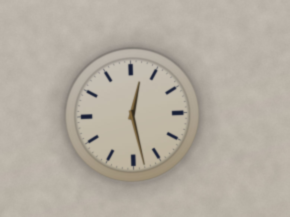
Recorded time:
12,28
